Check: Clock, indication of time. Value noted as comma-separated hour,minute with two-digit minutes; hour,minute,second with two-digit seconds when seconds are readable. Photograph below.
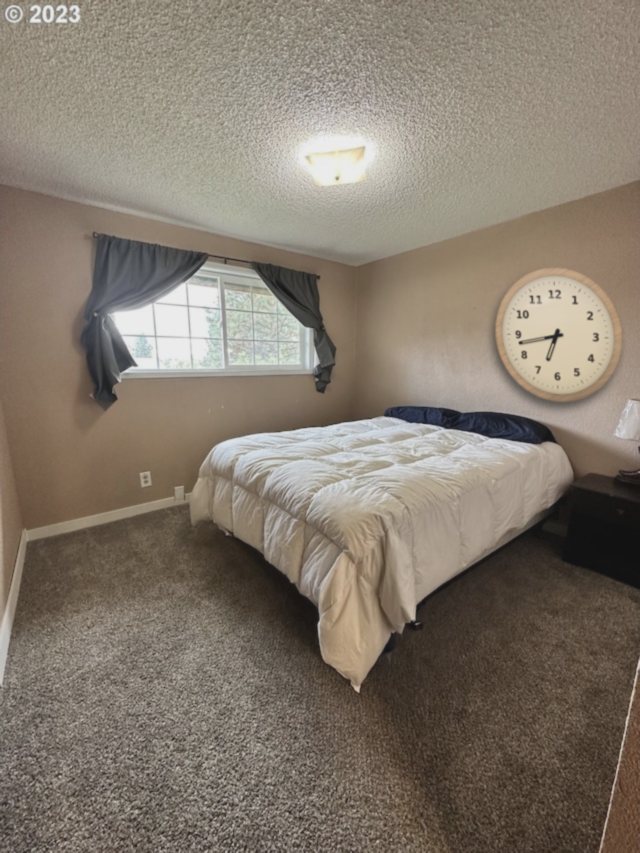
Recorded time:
6,43
